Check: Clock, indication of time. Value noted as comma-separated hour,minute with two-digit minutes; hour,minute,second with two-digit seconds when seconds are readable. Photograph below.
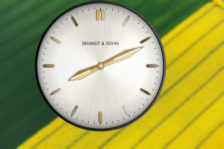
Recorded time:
8,11
